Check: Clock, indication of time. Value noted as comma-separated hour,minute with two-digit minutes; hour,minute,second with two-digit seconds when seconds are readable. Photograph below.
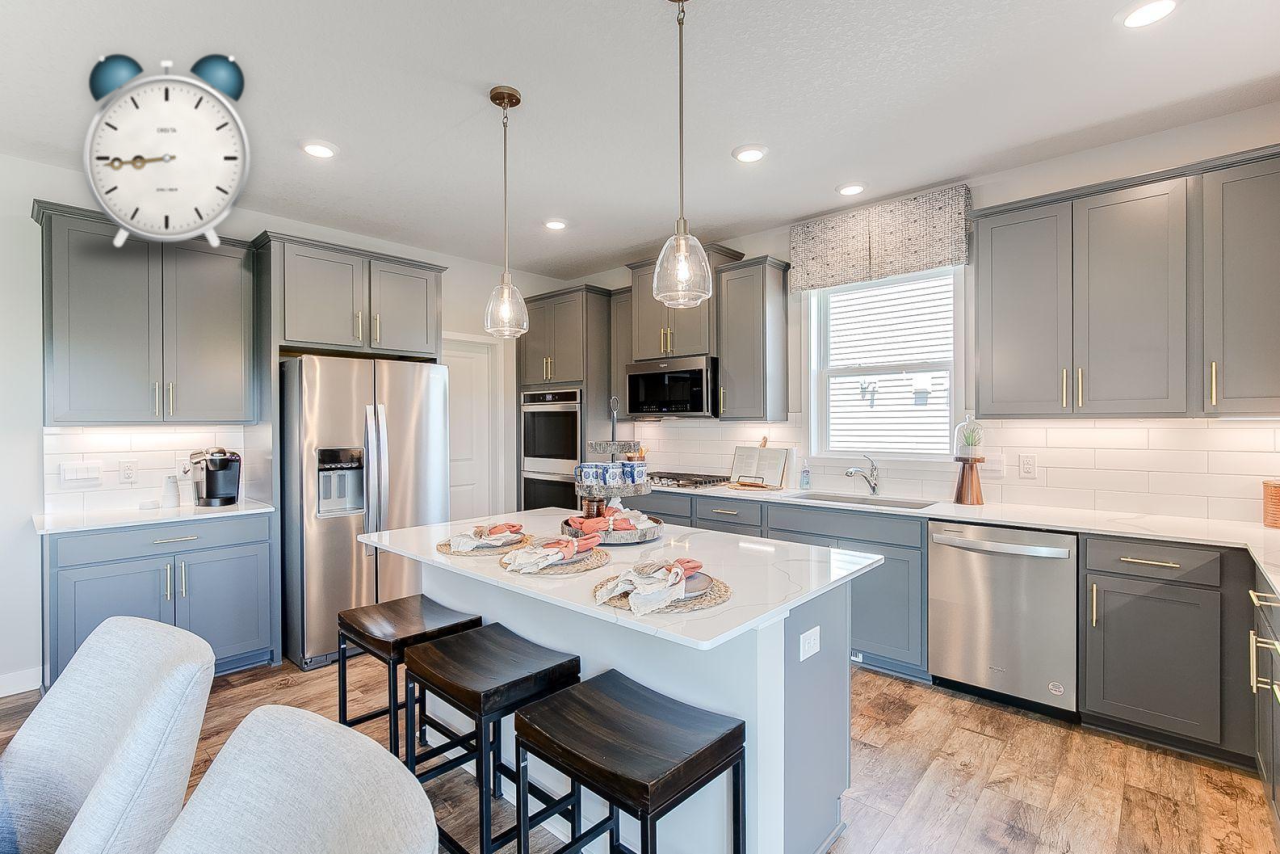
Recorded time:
8,44
